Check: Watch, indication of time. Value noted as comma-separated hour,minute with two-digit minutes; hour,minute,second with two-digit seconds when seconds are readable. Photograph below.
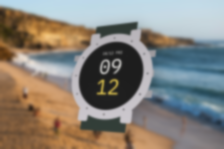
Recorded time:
9,12
